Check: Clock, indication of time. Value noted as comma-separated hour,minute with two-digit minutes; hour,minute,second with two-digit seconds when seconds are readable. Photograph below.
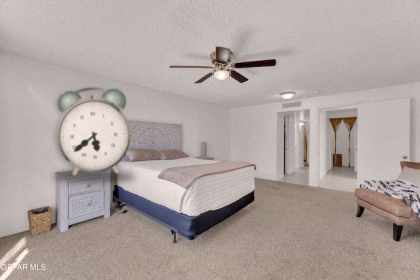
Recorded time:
5,39
